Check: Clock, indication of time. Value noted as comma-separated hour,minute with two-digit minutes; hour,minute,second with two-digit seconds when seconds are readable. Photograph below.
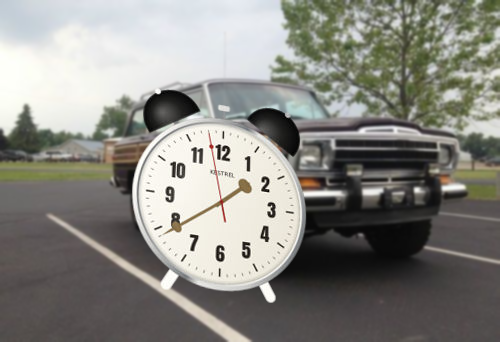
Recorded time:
1,38,58
